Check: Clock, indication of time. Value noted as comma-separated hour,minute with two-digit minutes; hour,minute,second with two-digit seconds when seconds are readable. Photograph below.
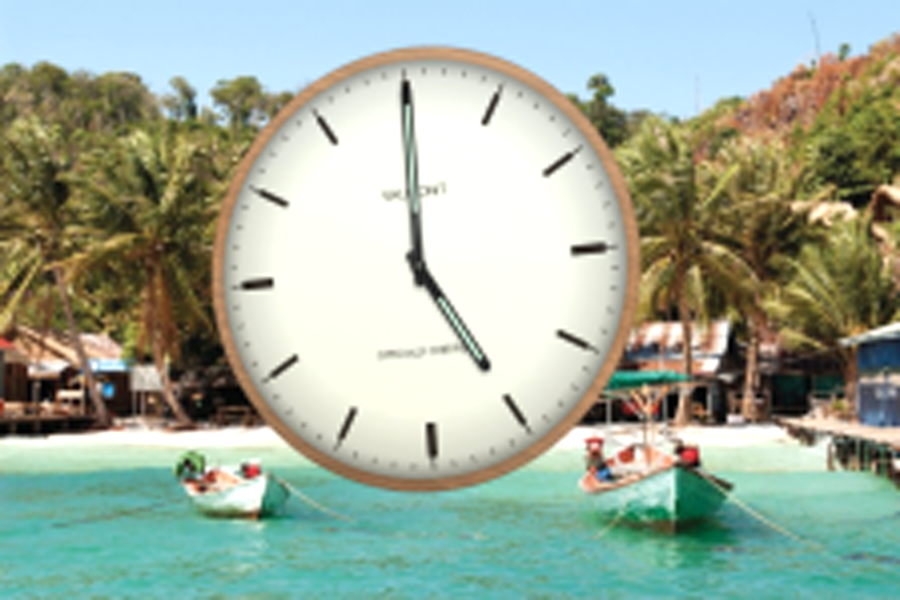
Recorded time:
5,00
